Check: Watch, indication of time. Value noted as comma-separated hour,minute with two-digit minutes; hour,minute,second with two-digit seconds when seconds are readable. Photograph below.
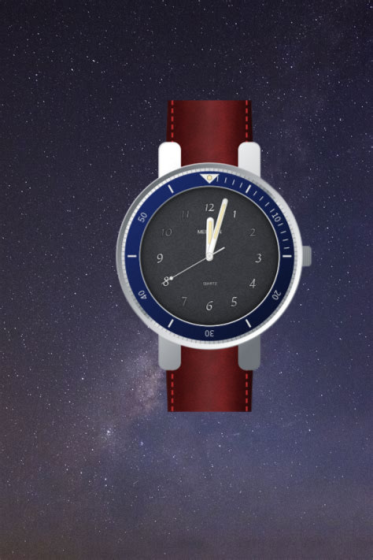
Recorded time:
12,02,40
